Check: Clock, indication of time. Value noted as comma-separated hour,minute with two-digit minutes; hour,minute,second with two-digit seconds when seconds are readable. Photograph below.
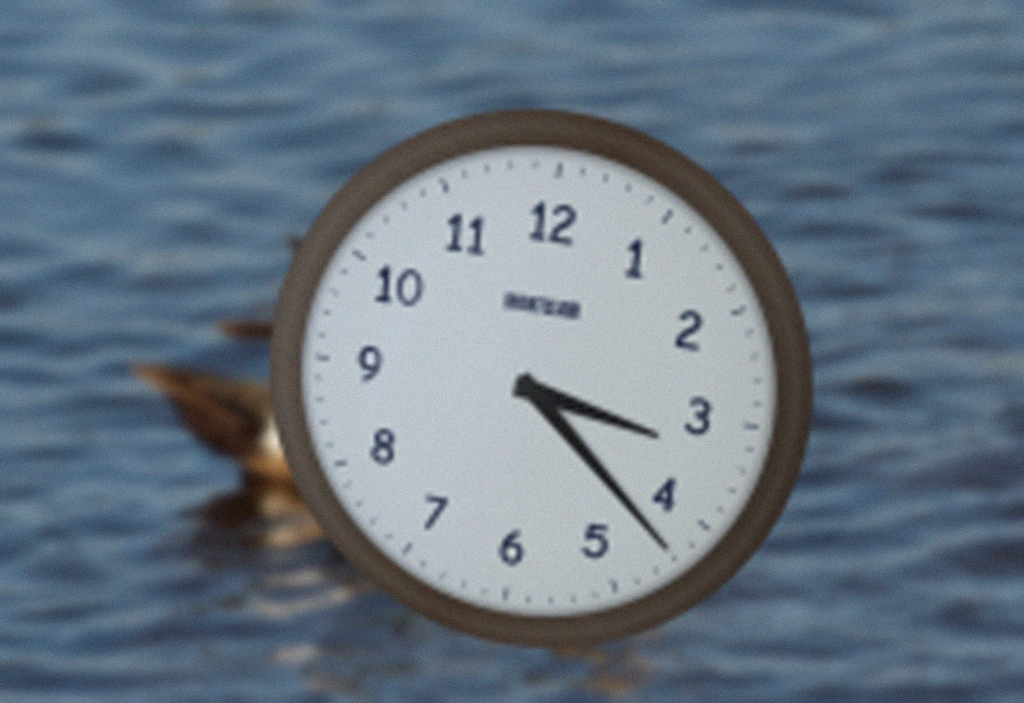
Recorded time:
3,22
